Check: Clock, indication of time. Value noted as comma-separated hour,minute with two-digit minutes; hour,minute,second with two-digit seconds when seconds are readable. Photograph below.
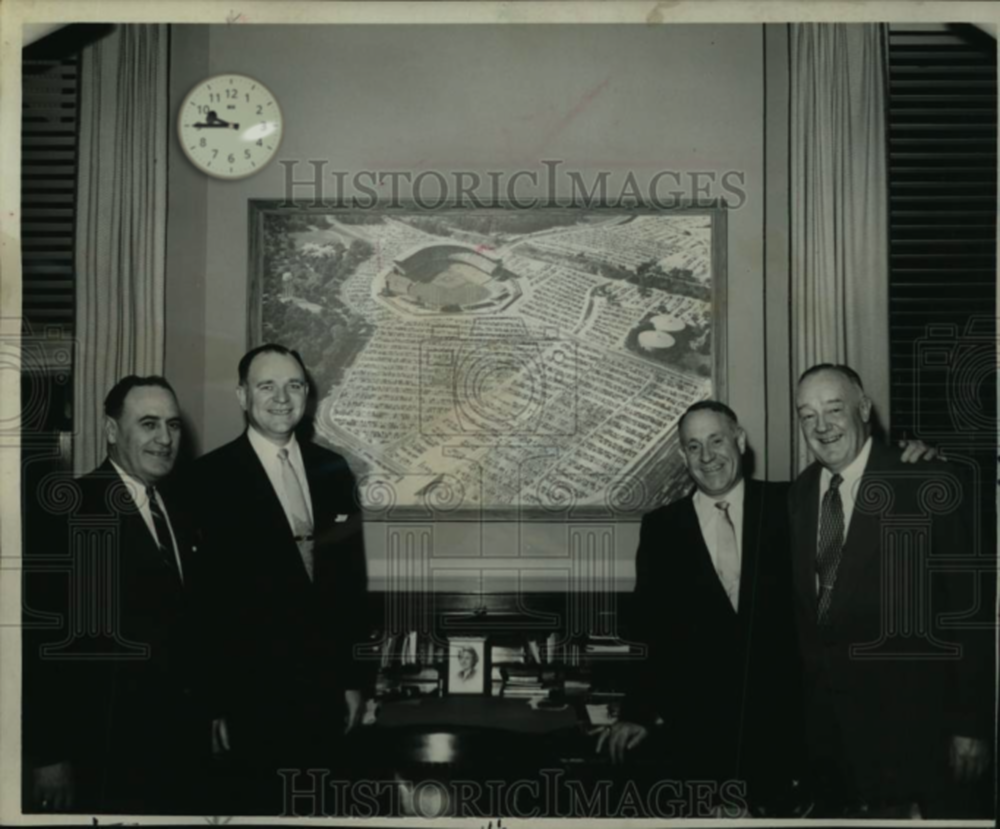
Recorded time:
9,45
